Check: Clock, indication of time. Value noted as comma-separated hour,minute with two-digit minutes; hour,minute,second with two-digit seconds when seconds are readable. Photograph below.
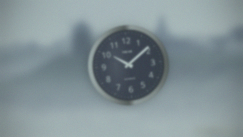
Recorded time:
10,09
